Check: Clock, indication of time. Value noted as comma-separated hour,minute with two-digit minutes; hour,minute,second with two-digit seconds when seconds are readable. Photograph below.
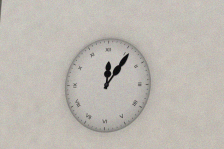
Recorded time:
12,06
